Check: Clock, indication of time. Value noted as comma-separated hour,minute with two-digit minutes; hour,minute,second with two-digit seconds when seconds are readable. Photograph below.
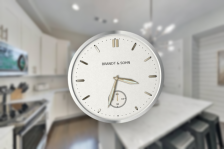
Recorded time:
3,33
